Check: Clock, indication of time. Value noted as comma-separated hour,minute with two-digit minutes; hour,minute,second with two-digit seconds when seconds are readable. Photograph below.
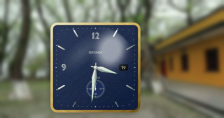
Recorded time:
3,31
